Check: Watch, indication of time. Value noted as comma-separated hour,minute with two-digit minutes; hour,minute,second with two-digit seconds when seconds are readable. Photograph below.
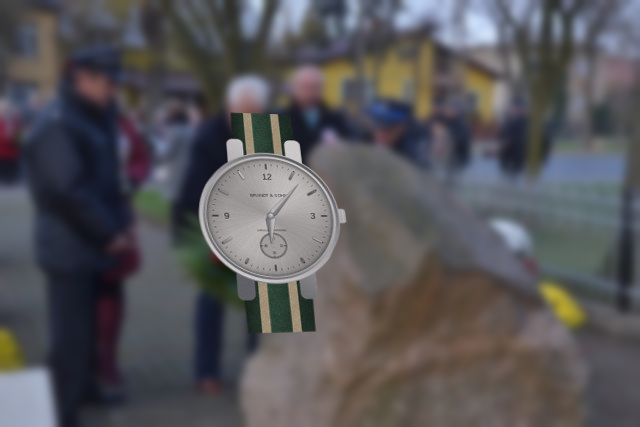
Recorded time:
6,07
